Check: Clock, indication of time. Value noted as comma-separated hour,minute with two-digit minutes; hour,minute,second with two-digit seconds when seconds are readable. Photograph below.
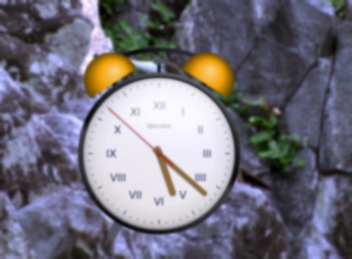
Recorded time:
5,21,52
